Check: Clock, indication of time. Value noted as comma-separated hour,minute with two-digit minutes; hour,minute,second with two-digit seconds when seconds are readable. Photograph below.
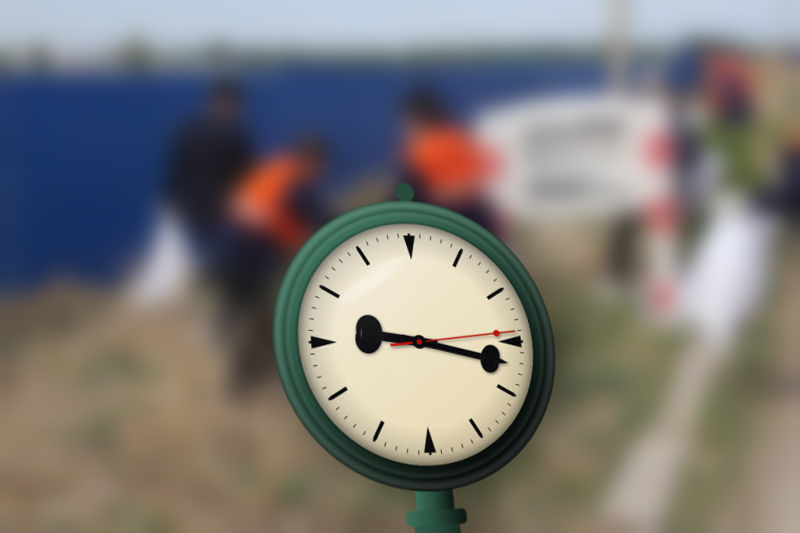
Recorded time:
9,17,14
